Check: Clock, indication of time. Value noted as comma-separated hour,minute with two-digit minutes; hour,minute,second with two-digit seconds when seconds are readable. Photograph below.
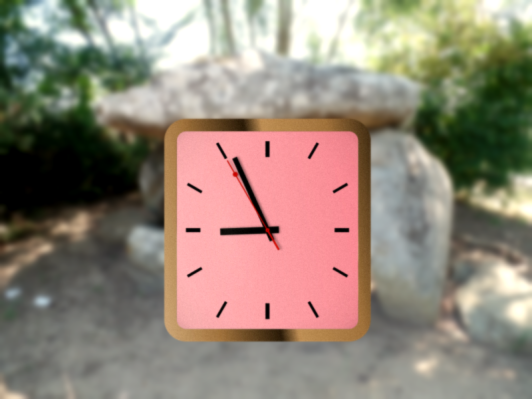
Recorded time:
8,55,55
